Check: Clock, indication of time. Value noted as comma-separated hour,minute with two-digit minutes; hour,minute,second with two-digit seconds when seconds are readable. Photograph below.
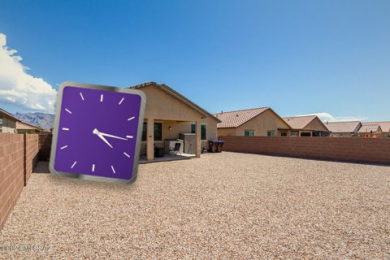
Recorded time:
4,16
